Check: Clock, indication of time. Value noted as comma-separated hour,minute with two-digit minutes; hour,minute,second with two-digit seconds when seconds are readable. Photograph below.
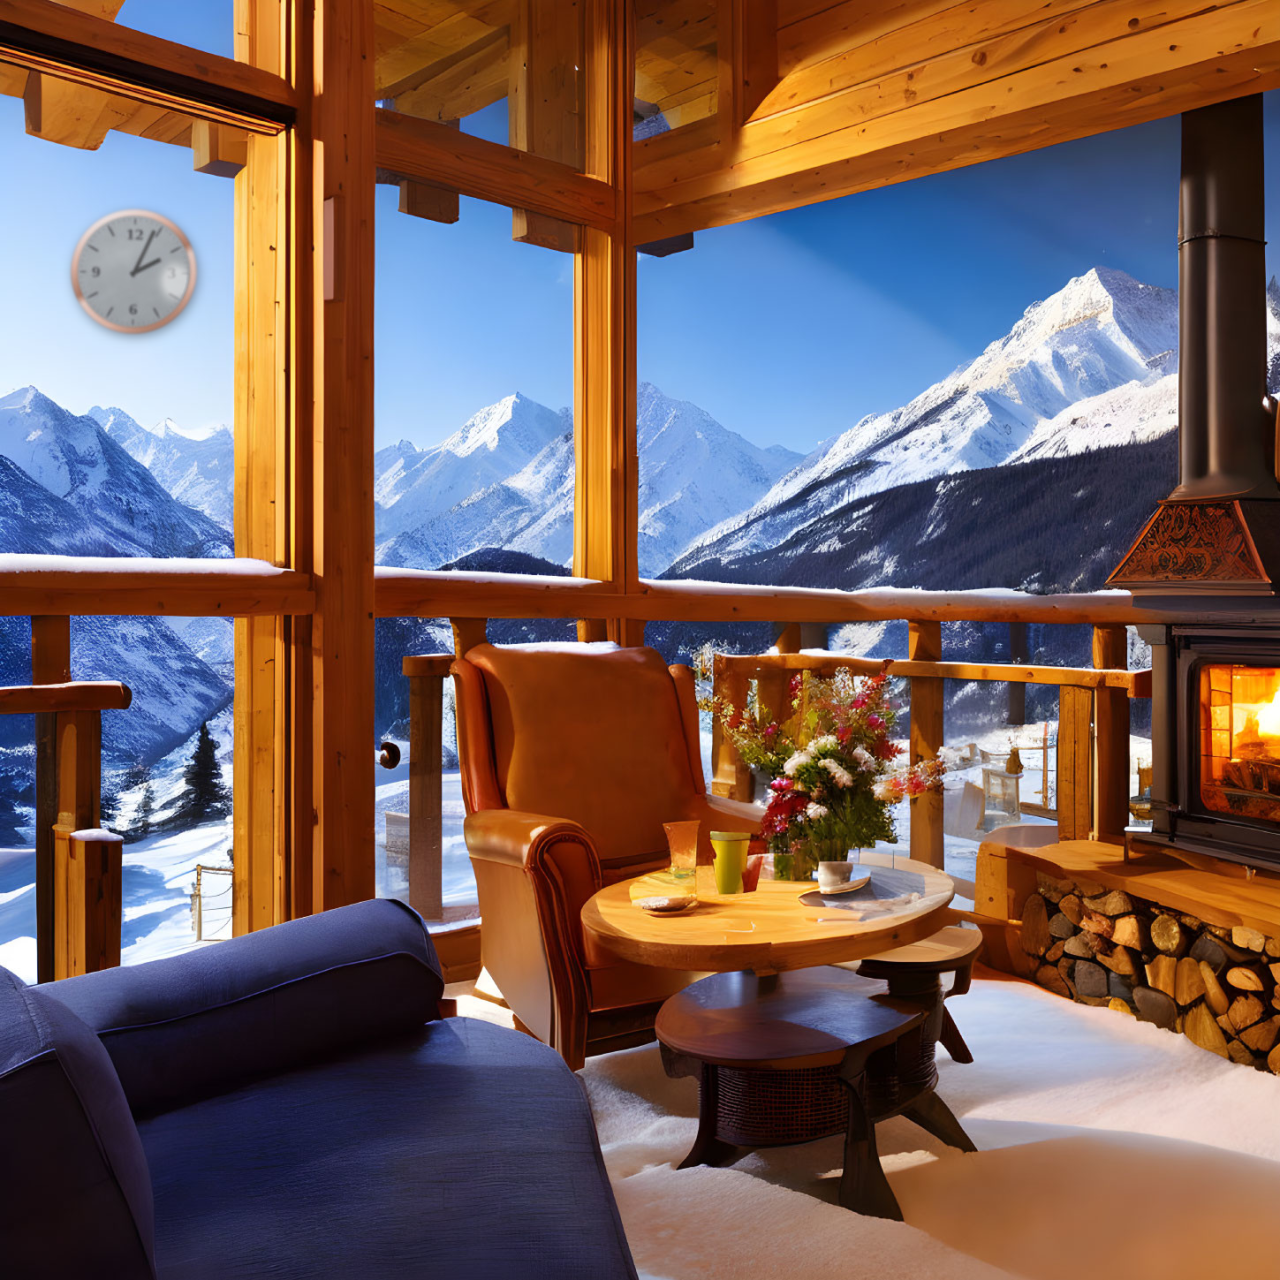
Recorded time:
2,04
